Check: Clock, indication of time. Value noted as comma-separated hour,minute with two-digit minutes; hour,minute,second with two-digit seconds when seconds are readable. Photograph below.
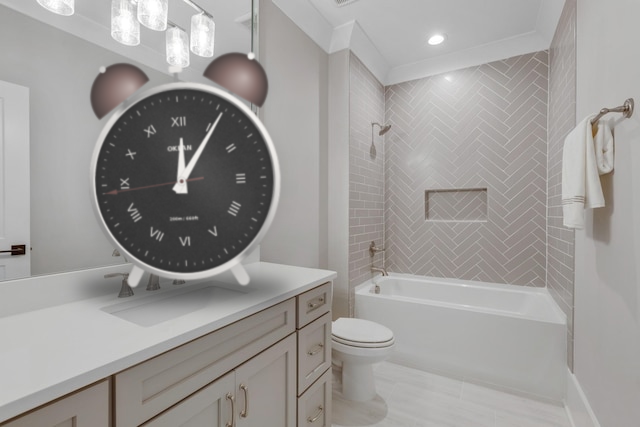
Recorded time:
12,05,44
